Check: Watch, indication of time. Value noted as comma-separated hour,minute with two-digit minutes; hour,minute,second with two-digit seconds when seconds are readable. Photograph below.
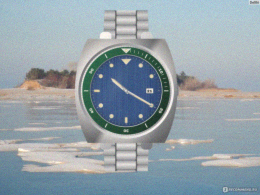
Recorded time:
10,20
